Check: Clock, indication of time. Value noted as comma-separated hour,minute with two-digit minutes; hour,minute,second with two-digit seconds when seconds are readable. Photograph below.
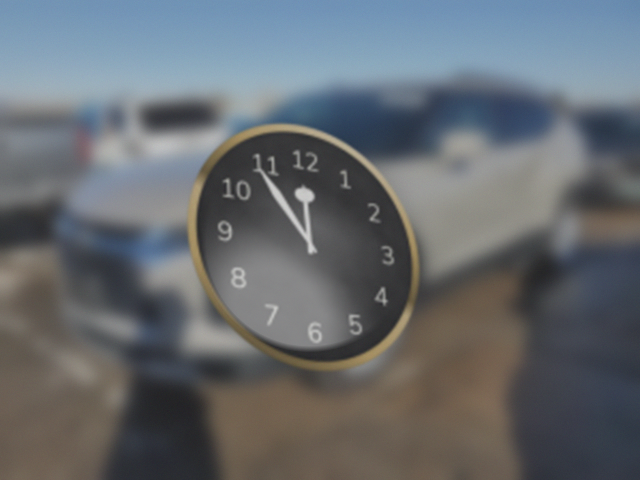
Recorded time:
11,54
